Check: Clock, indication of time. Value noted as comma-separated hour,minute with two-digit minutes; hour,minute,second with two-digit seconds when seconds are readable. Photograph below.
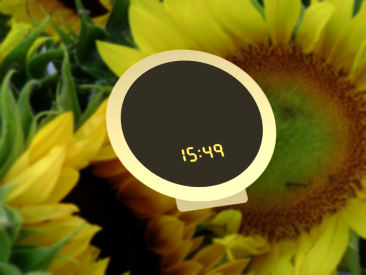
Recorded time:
15,49
